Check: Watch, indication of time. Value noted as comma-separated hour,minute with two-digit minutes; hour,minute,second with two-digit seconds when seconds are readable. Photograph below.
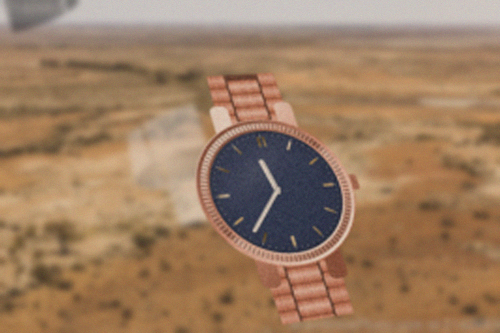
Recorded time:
11,37
